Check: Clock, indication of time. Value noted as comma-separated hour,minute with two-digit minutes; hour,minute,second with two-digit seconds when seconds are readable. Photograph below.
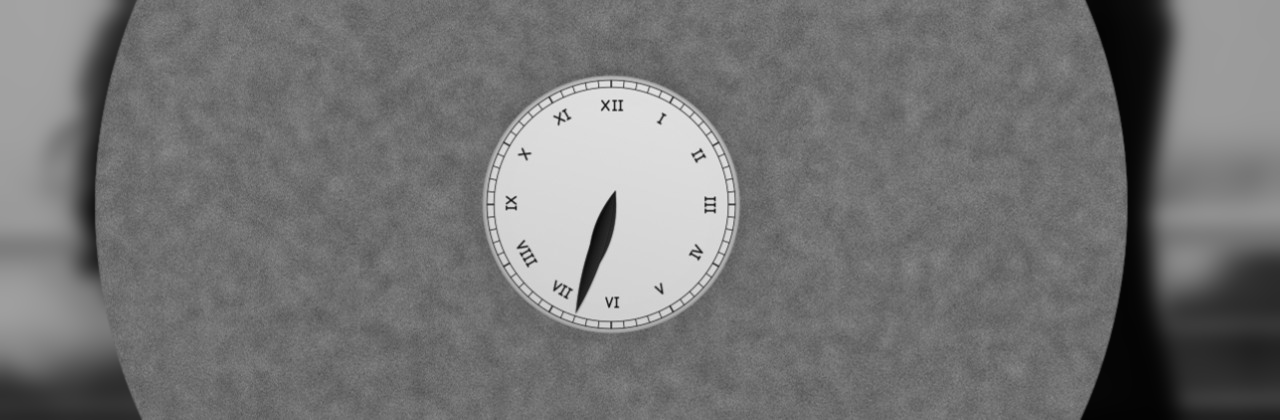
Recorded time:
6,33
